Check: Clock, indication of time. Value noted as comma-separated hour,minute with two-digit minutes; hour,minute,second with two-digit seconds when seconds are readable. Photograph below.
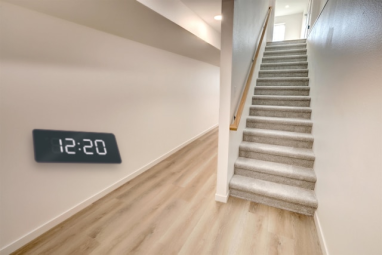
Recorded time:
12,20
